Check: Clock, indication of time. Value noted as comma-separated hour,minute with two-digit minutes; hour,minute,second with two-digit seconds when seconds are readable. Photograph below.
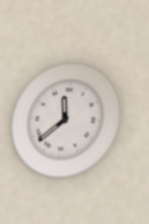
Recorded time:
11,38
